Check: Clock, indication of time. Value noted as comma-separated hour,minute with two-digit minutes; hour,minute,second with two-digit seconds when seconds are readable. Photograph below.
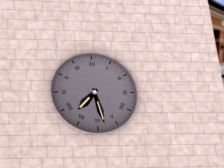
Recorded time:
7,28
